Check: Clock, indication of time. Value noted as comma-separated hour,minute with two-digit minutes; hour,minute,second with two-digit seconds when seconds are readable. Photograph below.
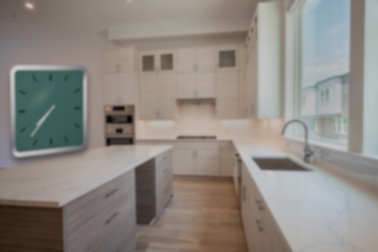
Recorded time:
7,37
